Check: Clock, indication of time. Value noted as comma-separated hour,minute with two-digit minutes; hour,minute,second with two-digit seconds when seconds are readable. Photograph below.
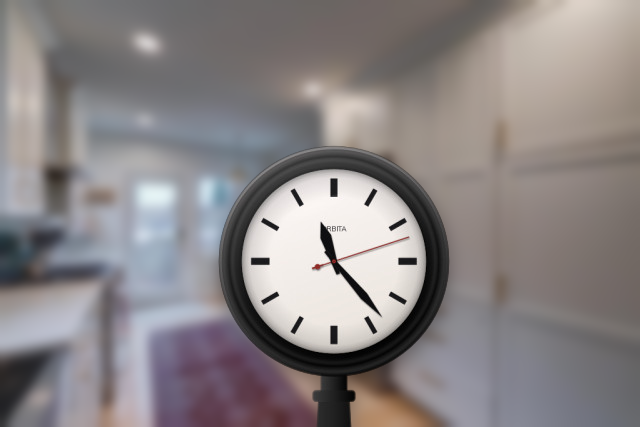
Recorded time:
11,23,12
